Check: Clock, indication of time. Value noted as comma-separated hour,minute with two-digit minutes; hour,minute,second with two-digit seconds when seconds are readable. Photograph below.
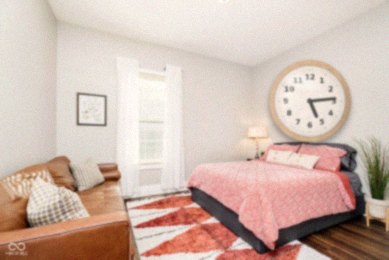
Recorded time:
5,14
